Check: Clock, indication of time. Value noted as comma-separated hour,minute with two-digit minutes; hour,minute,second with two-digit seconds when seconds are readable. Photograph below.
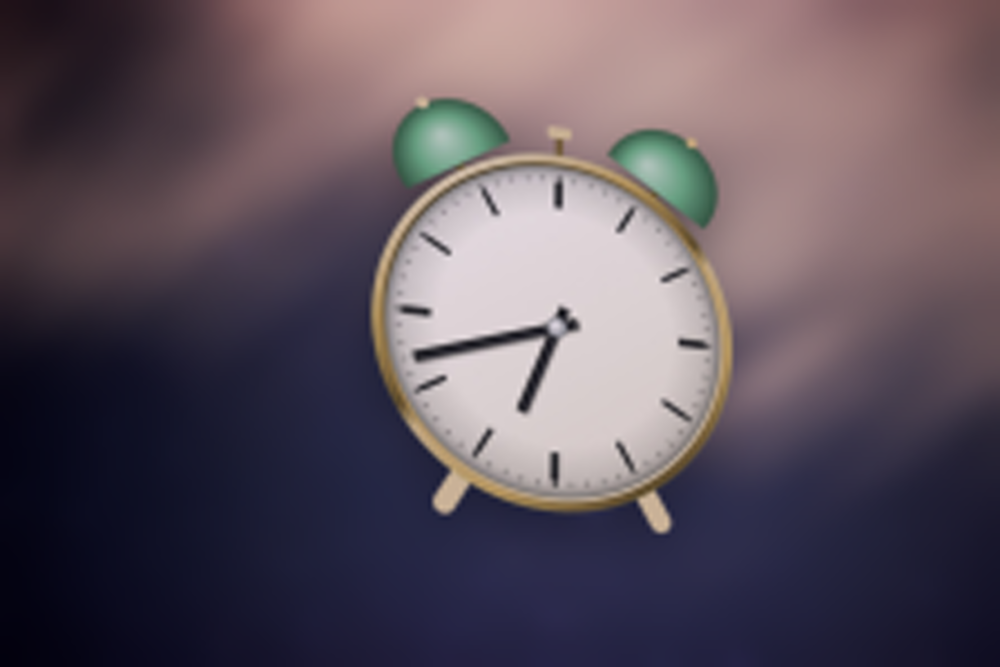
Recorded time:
6,42
